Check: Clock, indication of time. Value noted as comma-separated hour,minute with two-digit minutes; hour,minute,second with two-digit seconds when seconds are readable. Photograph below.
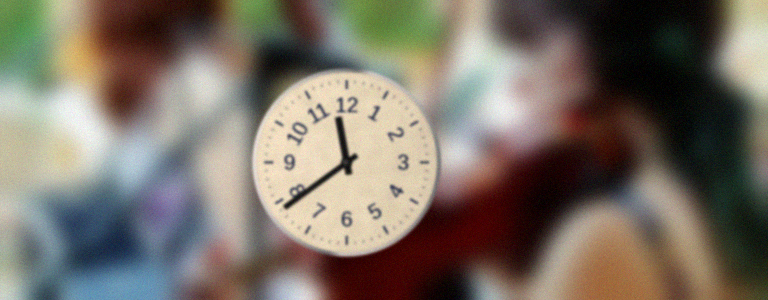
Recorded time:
11,39
